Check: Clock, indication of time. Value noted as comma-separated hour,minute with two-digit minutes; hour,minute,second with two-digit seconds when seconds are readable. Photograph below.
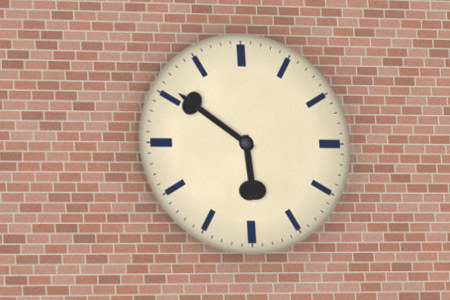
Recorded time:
5,51
